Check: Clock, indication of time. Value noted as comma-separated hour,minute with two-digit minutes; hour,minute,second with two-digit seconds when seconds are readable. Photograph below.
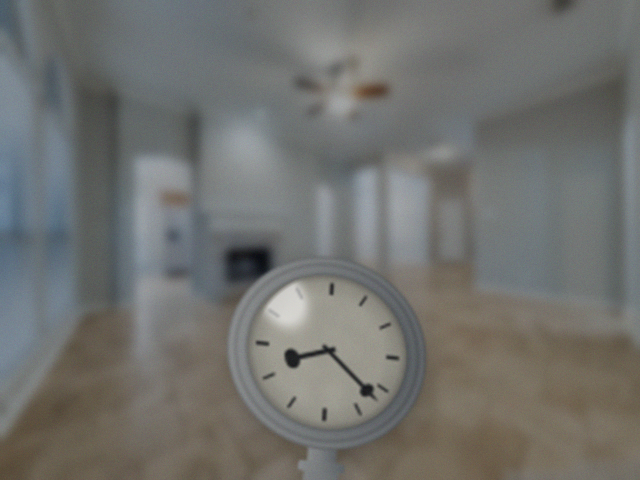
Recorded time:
8,22
